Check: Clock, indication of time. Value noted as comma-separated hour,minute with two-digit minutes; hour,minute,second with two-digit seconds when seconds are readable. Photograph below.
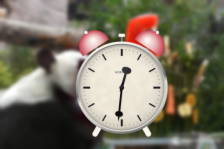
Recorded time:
12,31
